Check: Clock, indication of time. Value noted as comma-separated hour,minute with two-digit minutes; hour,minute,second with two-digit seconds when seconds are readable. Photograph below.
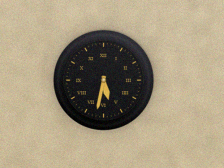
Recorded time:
5,32
